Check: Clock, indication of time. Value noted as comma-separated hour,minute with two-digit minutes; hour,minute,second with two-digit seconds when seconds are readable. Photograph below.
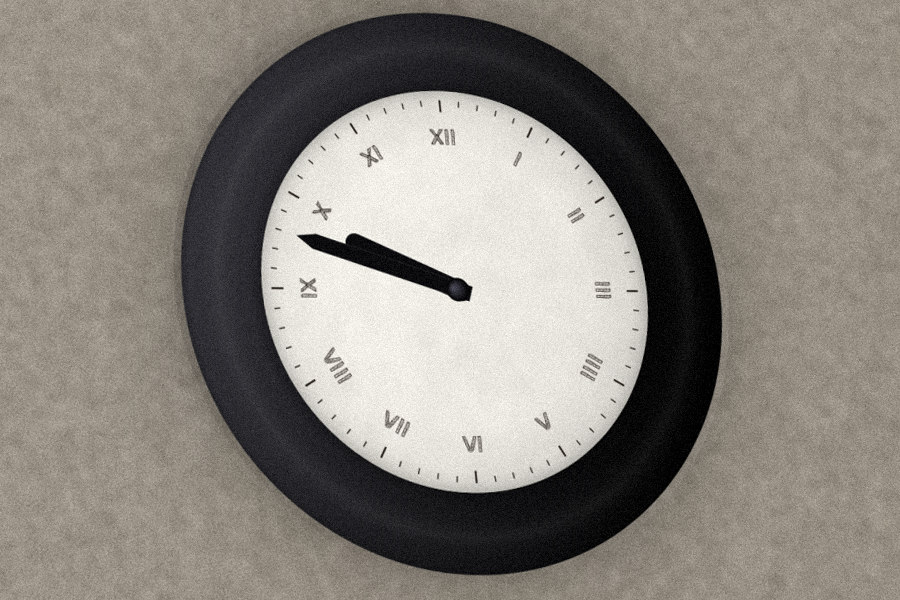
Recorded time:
9,48
